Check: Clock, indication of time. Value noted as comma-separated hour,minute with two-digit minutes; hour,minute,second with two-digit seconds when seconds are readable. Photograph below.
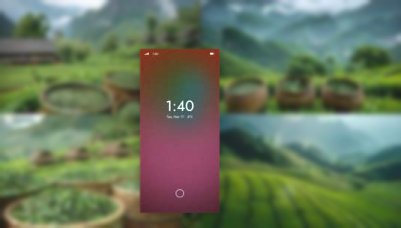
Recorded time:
1,40
